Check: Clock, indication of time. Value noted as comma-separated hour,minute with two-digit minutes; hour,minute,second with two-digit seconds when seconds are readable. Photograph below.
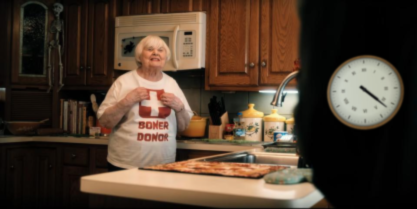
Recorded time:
4,22
